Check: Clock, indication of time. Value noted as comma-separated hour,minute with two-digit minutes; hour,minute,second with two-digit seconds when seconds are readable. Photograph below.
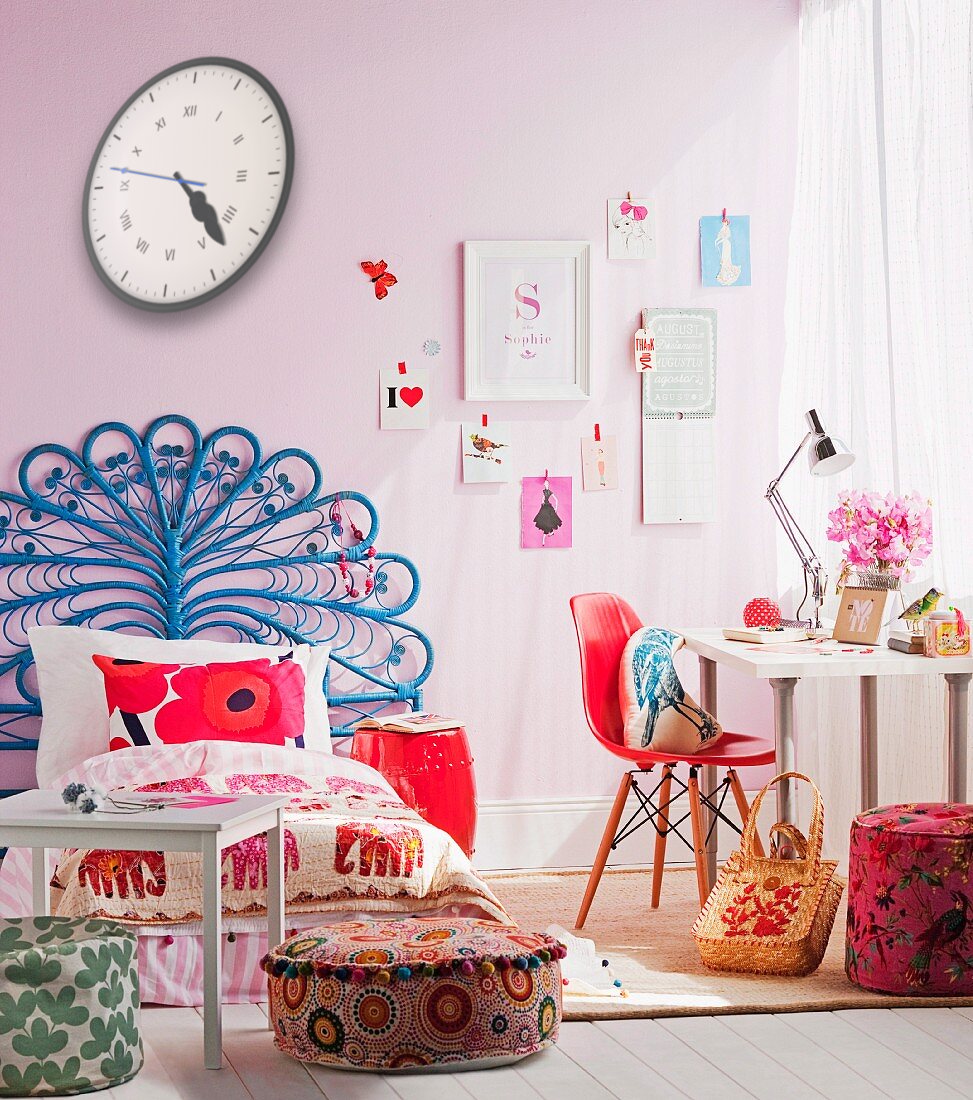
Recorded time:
4,22,47
